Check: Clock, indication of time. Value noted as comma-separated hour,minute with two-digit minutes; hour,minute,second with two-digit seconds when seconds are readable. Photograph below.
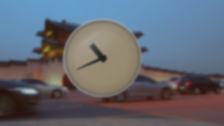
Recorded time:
10,41
